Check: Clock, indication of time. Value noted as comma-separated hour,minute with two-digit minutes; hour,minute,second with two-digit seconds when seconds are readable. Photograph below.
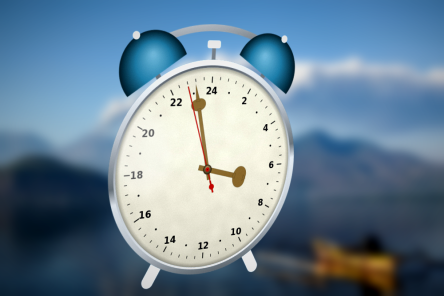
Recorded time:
6,57,57
